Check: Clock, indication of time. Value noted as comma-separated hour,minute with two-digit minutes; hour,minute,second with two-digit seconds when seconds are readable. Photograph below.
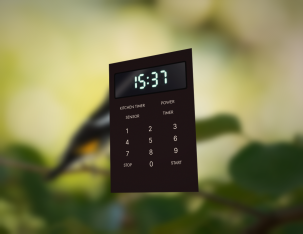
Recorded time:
15,37
